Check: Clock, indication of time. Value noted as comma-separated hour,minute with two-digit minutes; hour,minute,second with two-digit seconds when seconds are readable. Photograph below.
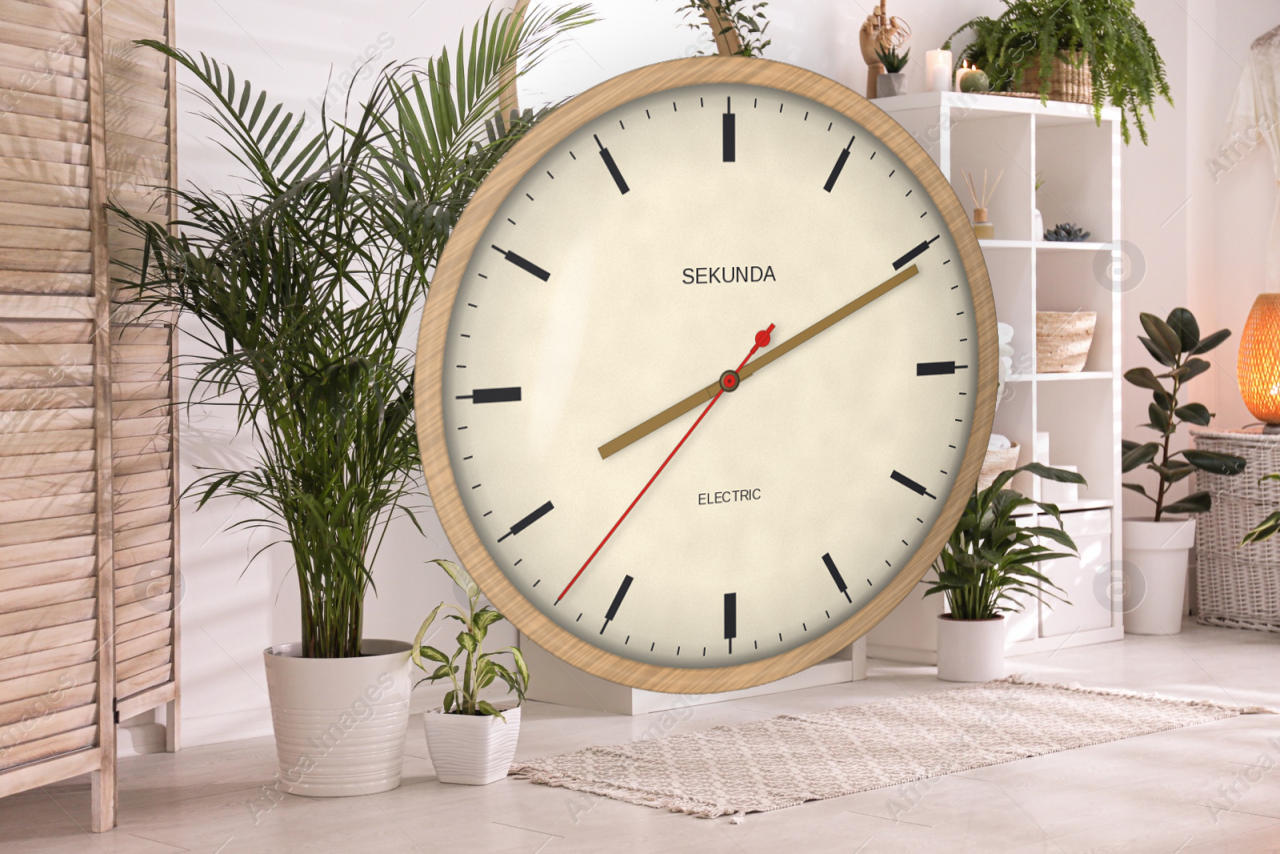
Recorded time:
8,10,37
